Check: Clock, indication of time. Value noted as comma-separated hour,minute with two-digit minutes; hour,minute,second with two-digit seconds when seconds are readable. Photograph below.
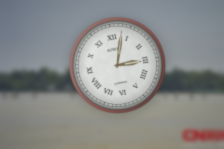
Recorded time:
3,03
